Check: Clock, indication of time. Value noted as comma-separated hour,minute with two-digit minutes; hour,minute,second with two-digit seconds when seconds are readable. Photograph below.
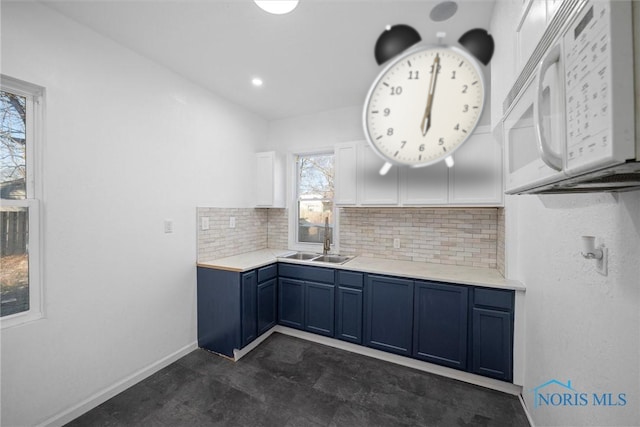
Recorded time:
6,00
